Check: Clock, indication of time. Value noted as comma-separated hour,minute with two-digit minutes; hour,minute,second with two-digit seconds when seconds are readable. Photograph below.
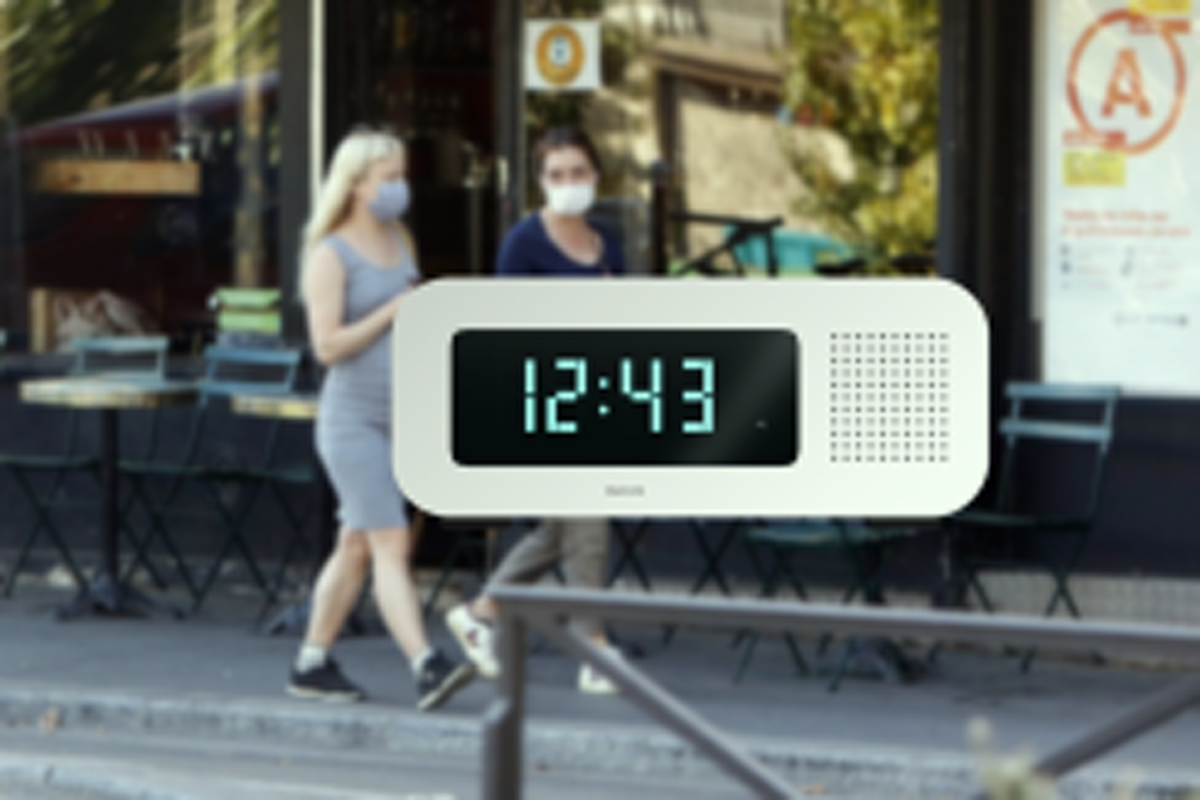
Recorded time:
12,43
